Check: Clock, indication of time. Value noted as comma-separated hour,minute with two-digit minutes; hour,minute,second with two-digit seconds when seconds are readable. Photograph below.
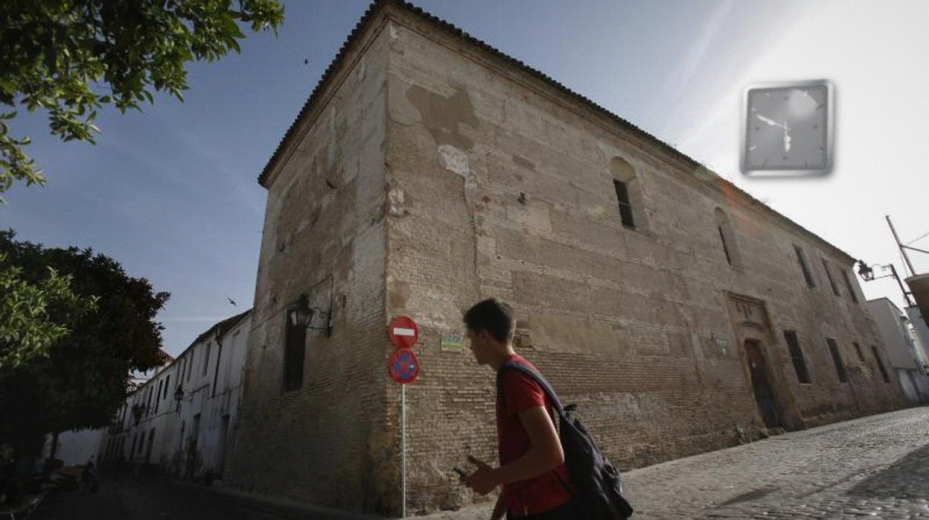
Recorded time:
5,49
